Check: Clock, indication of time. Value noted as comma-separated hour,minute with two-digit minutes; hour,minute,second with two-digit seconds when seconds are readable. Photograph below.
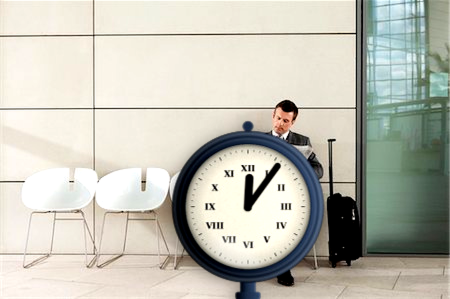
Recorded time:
12,06
